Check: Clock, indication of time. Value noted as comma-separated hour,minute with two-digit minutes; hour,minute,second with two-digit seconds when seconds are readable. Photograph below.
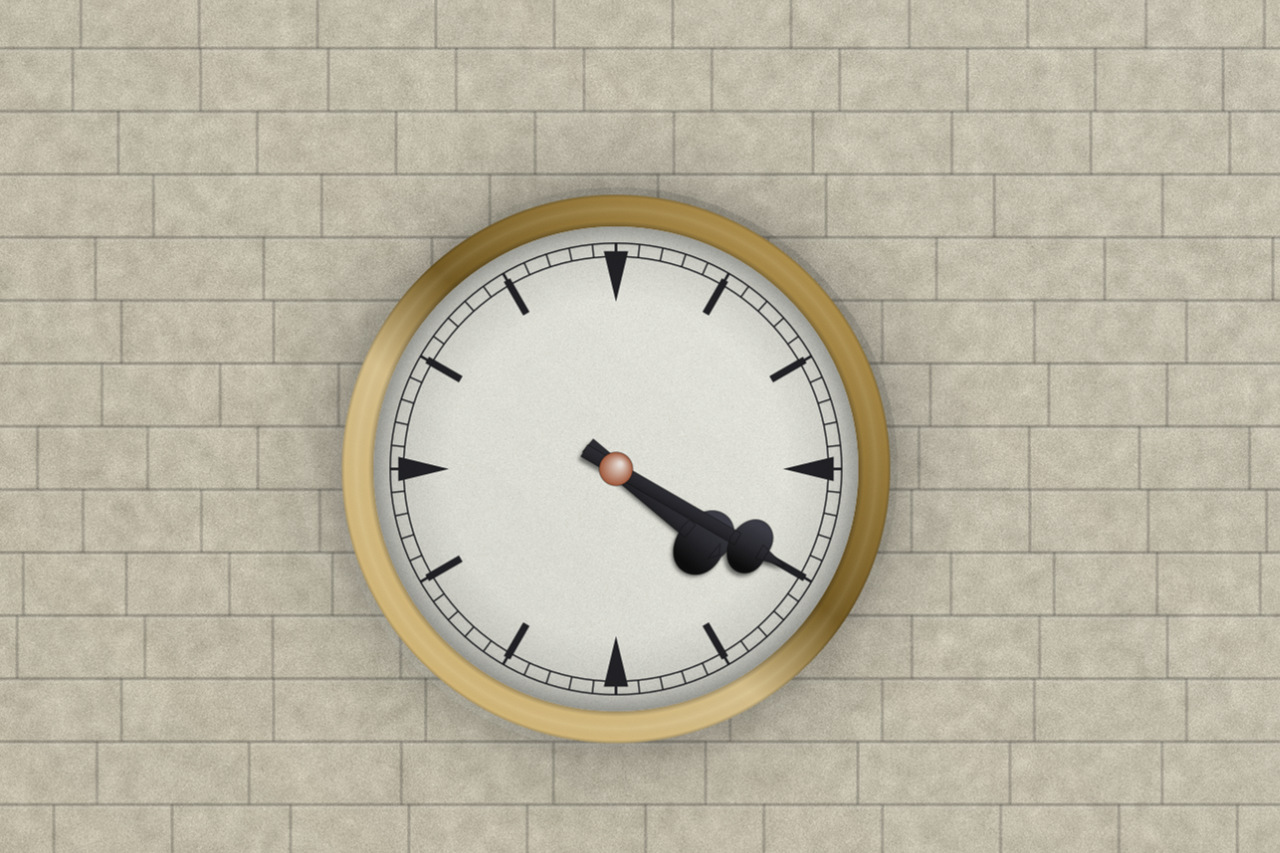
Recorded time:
4,20
